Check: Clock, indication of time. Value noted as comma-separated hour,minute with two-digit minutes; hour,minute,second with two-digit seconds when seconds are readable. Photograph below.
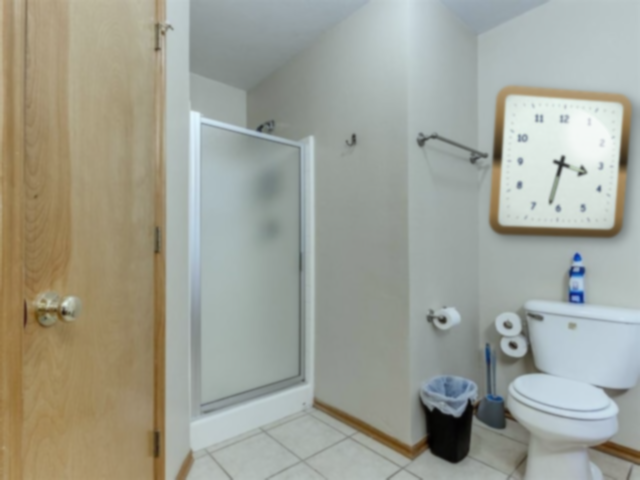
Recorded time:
3,32
